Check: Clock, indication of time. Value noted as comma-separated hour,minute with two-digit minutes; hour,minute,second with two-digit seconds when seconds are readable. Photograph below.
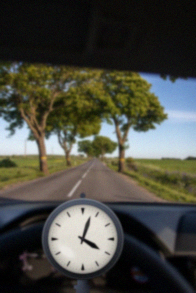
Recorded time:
4,03
